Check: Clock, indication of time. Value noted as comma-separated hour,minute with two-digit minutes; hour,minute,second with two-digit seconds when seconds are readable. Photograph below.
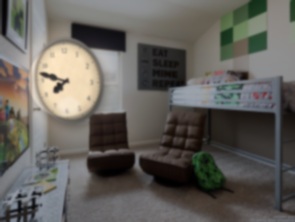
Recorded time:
7,47
